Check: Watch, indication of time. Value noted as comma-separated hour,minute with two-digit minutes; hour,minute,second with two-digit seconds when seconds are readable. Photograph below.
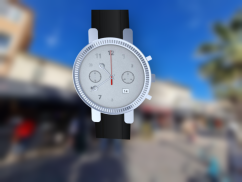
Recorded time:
10,39
